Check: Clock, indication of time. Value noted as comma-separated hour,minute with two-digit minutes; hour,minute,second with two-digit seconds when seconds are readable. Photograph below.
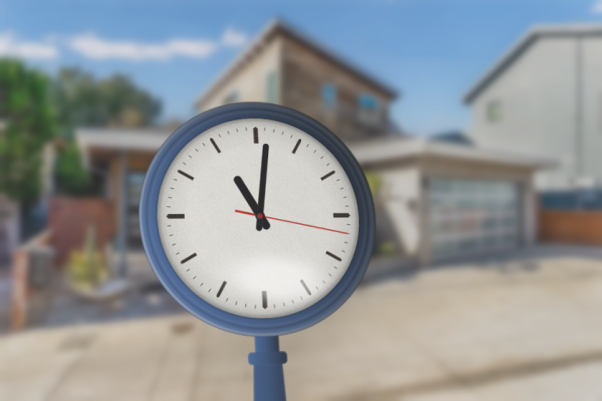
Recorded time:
11,01,17
